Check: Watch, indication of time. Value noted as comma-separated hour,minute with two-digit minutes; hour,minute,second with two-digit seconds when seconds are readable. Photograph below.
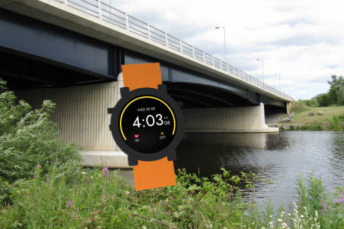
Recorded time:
4,03
